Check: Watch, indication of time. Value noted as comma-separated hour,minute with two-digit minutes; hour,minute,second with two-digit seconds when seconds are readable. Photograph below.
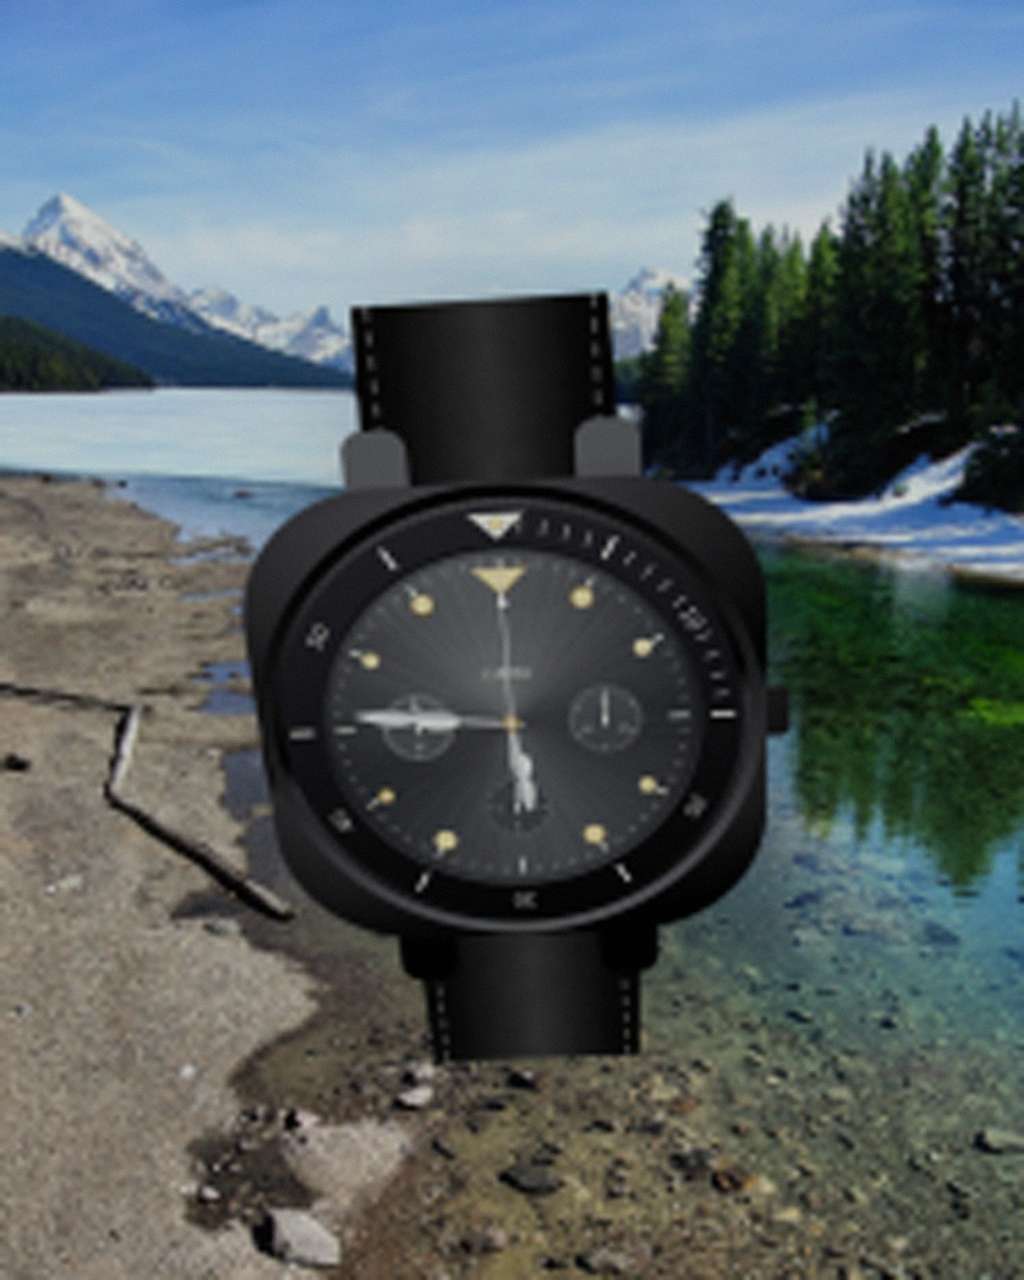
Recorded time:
5,46
